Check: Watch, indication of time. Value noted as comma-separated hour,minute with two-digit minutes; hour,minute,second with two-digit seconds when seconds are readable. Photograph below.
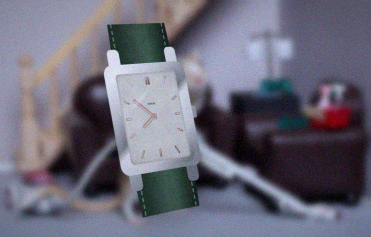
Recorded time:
7,52
